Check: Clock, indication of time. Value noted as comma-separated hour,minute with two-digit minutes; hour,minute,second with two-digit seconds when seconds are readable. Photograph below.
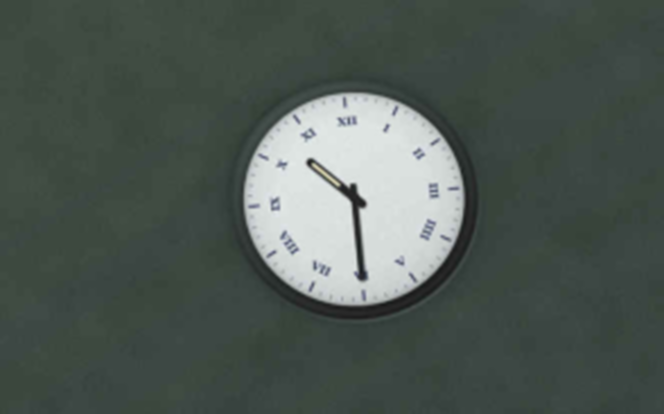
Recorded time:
10,30
